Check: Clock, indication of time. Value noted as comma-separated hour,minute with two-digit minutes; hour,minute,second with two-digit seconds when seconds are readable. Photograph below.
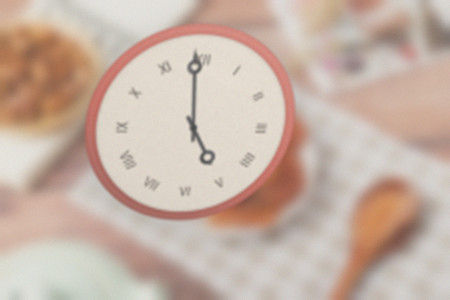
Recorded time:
4,59
